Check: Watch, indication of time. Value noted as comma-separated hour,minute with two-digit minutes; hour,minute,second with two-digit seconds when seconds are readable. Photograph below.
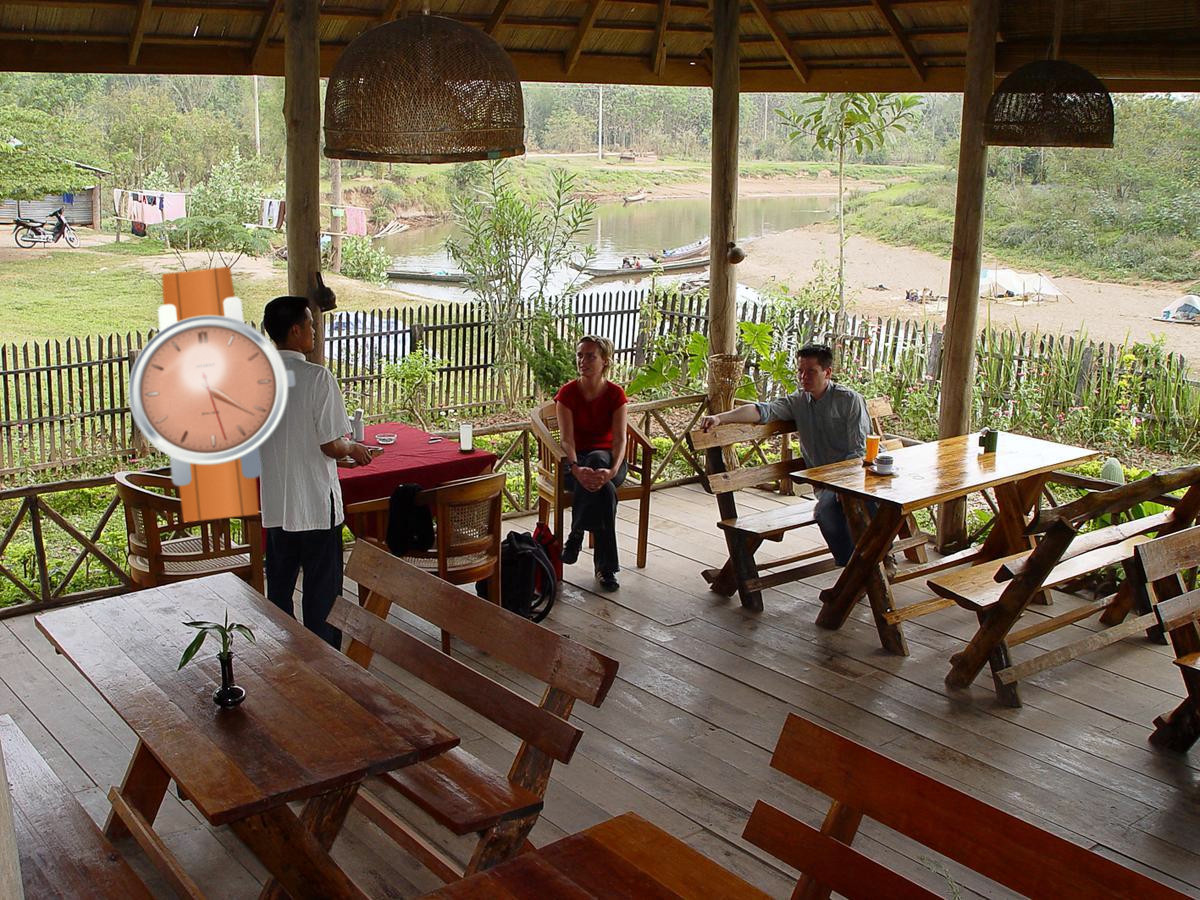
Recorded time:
4,21,28
